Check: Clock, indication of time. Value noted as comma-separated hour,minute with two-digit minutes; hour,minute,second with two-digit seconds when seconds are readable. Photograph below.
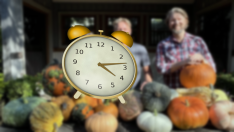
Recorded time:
4,13
